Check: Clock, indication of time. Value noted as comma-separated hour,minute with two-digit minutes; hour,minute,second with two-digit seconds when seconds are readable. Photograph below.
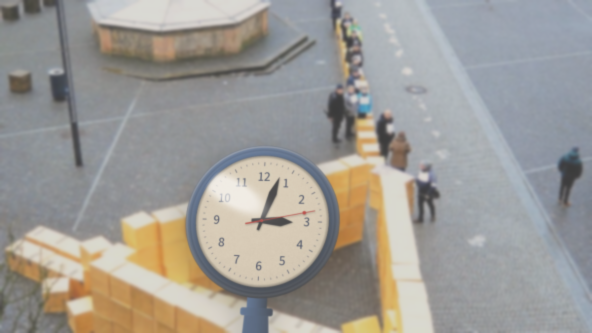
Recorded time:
3,03,13
